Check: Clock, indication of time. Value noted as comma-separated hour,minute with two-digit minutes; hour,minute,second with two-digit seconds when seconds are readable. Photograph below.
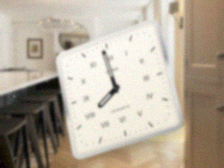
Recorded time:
7,59
